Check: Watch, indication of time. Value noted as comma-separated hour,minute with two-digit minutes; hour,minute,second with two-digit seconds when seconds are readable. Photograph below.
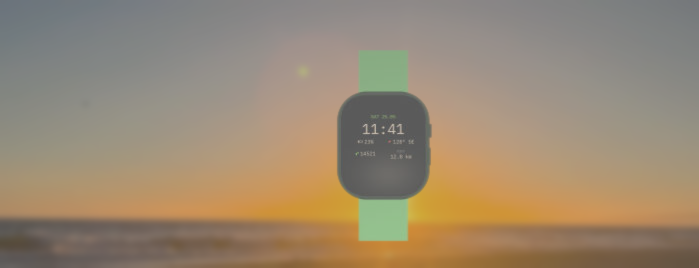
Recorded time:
11,41
